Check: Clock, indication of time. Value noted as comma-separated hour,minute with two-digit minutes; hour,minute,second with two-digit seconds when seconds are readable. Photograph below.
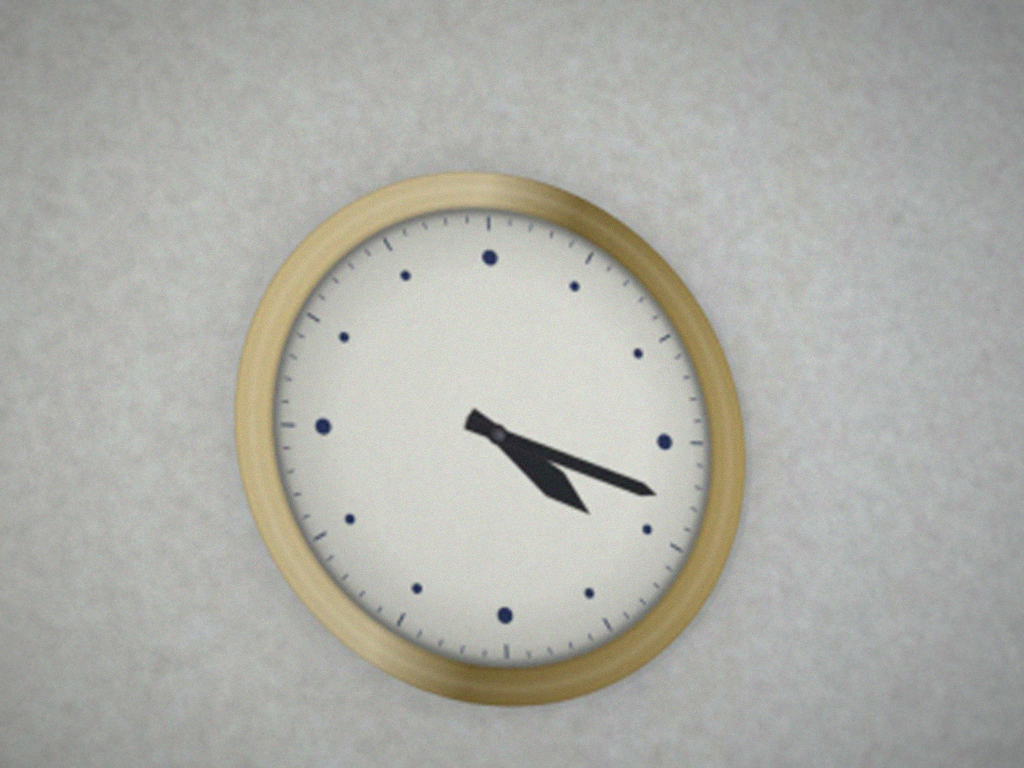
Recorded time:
4,18
